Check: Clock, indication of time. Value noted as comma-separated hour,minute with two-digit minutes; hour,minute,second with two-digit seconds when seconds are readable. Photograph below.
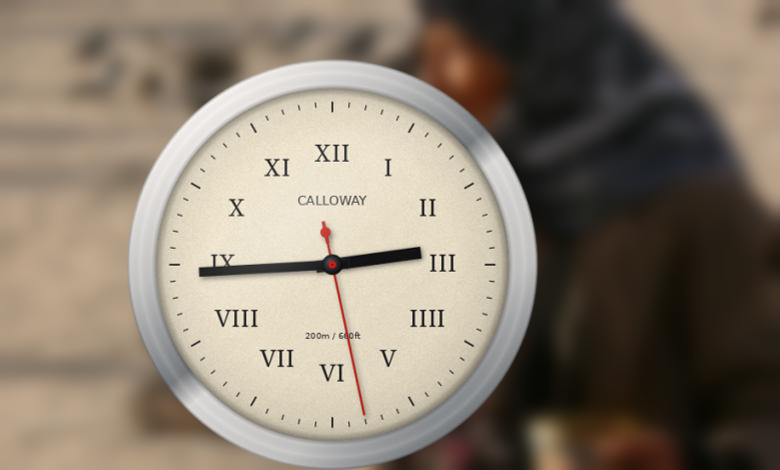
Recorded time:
2,44,28
